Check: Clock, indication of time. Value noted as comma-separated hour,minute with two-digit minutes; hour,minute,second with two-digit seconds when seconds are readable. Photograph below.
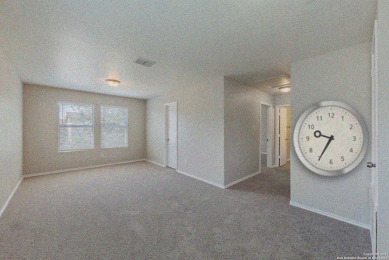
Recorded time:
9,35
